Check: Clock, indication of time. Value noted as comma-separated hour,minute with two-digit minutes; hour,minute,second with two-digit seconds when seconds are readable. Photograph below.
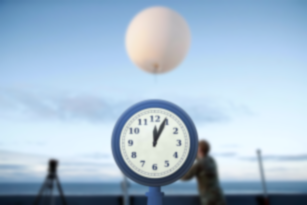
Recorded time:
12,04
